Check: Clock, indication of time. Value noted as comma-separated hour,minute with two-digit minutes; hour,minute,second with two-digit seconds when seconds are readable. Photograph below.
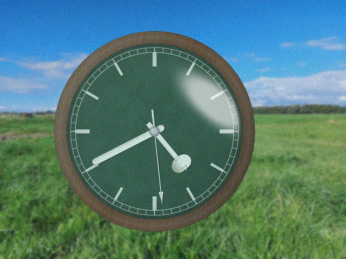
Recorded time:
4,40,29
